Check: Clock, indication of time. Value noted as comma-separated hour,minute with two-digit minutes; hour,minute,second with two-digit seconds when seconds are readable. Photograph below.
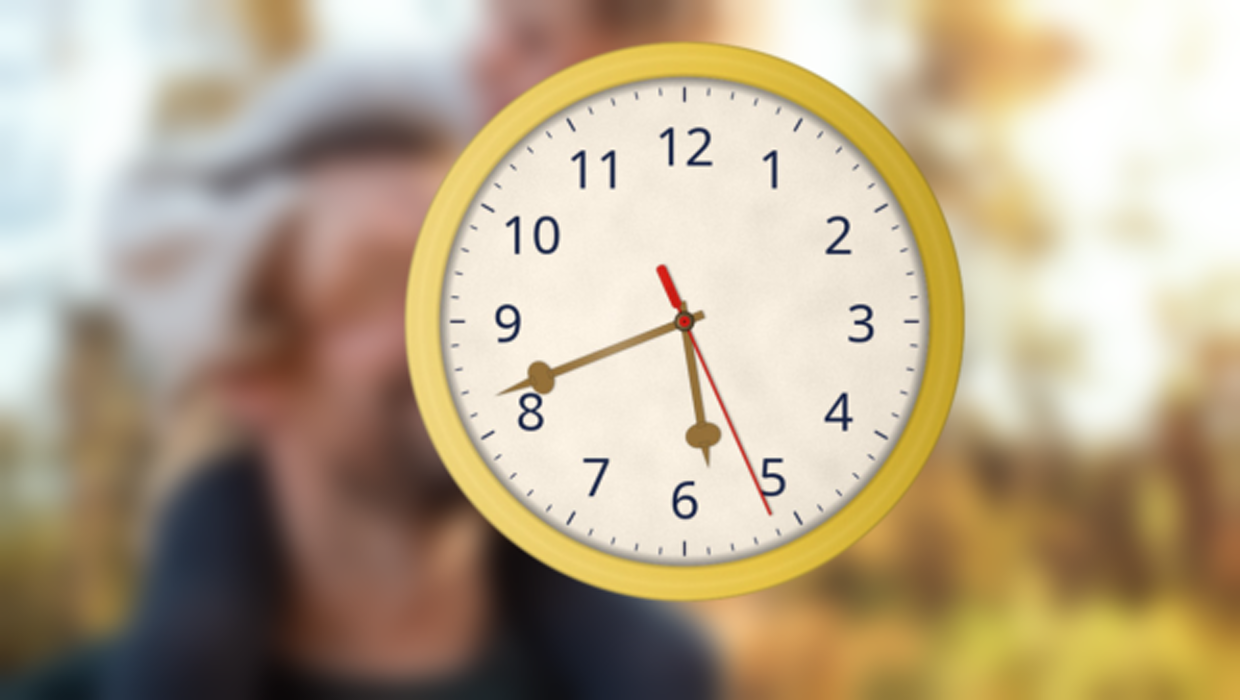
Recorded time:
5,41,26
